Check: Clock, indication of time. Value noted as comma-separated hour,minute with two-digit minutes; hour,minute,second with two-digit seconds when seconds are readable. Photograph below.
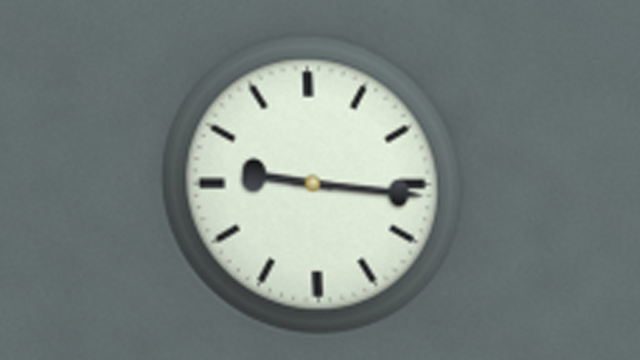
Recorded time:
9,16
